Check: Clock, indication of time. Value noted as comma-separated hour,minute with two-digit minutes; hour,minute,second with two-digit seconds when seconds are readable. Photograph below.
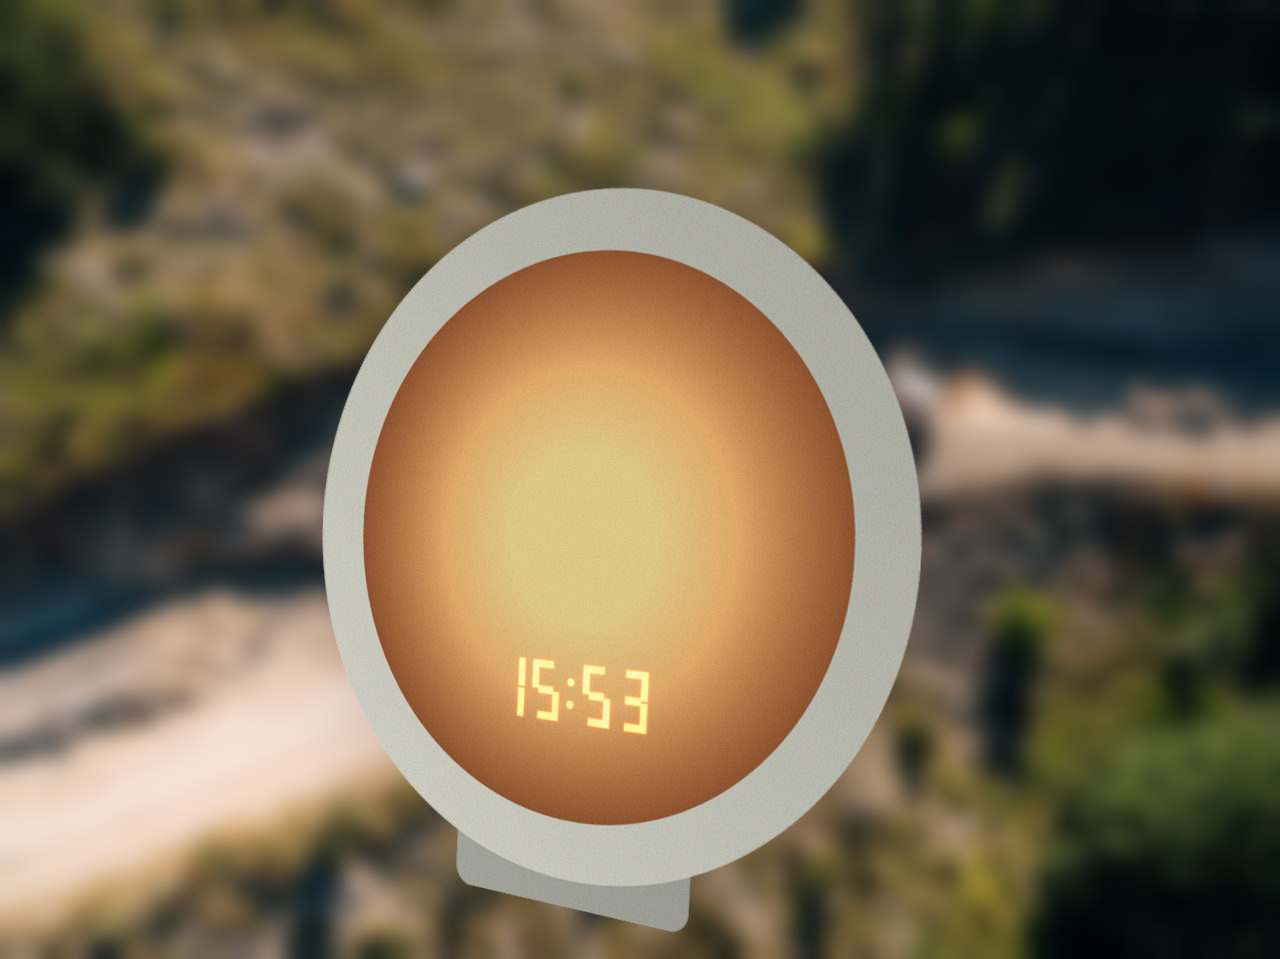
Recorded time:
15,53
